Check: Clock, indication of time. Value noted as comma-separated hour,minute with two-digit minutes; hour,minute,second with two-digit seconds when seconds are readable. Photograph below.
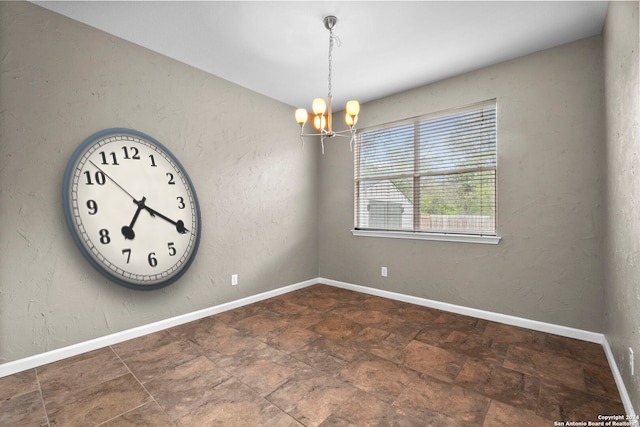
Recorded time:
7,19,52
